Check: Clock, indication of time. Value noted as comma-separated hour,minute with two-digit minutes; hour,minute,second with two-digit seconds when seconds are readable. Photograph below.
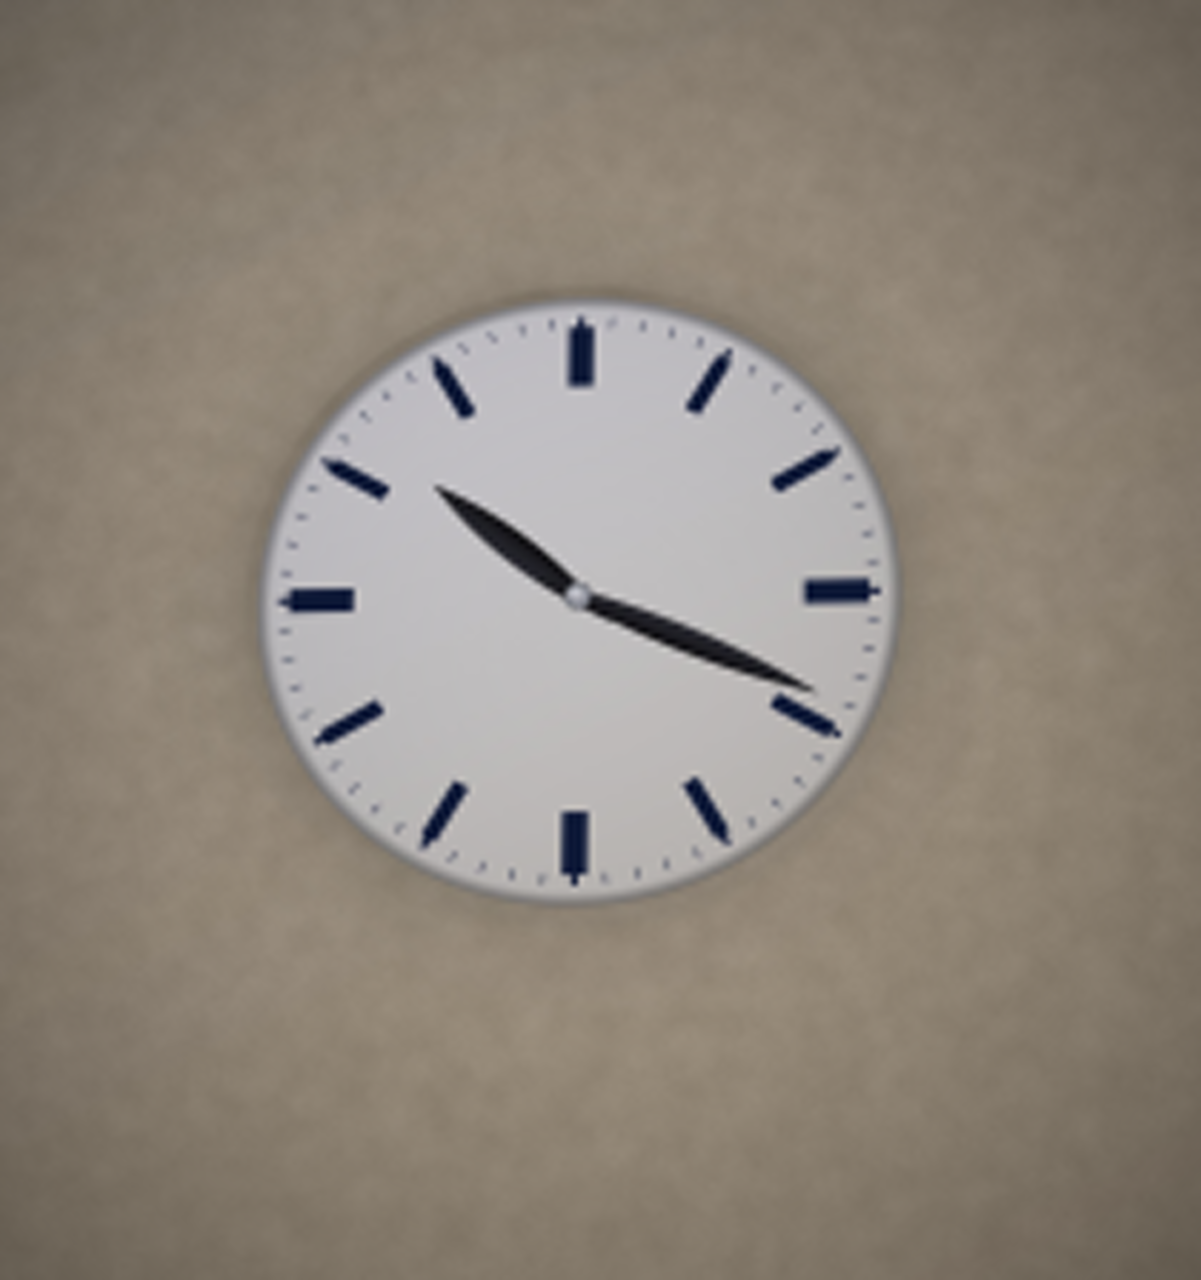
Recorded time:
10,19
